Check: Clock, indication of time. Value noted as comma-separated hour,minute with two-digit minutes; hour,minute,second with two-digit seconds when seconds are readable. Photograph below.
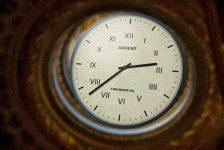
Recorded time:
2,38
